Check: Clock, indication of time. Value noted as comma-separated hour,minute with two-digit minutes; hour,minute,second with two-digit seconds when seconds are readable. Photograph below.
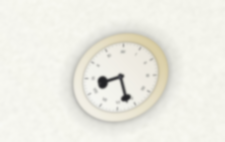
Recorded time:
8,27
